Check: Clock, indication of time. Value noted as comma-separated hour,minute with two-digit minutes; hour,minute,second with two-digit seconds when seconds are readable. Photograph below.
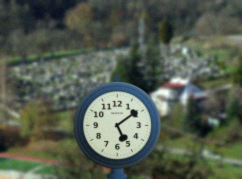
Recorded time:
5,09
